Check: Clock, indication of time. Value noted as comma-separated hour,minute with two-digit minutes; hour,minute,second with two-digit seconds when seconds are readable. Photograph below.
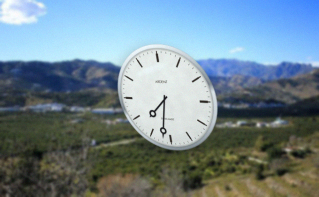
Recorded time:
7,32
